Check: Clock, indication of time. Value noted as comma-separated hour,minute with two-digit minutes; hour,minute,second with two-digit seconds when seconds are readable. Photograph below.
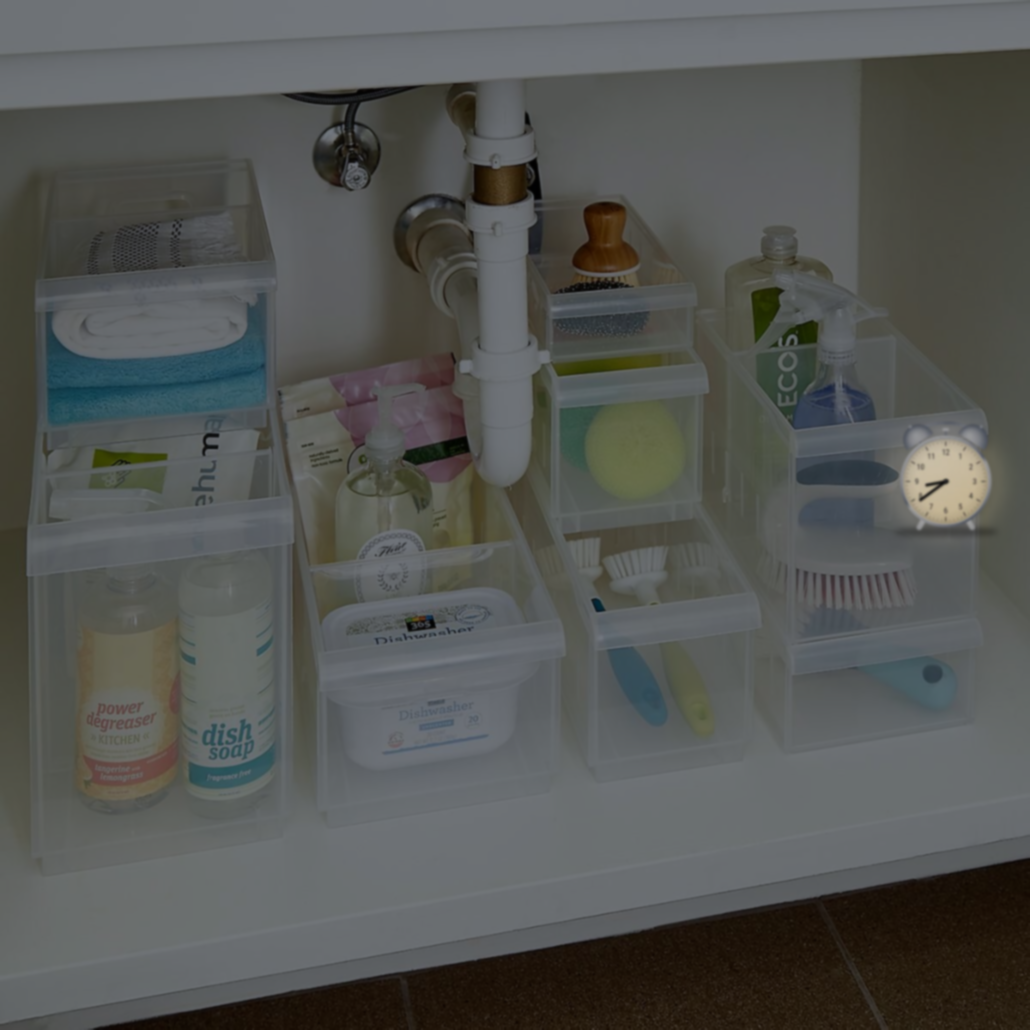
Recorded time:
8,39
